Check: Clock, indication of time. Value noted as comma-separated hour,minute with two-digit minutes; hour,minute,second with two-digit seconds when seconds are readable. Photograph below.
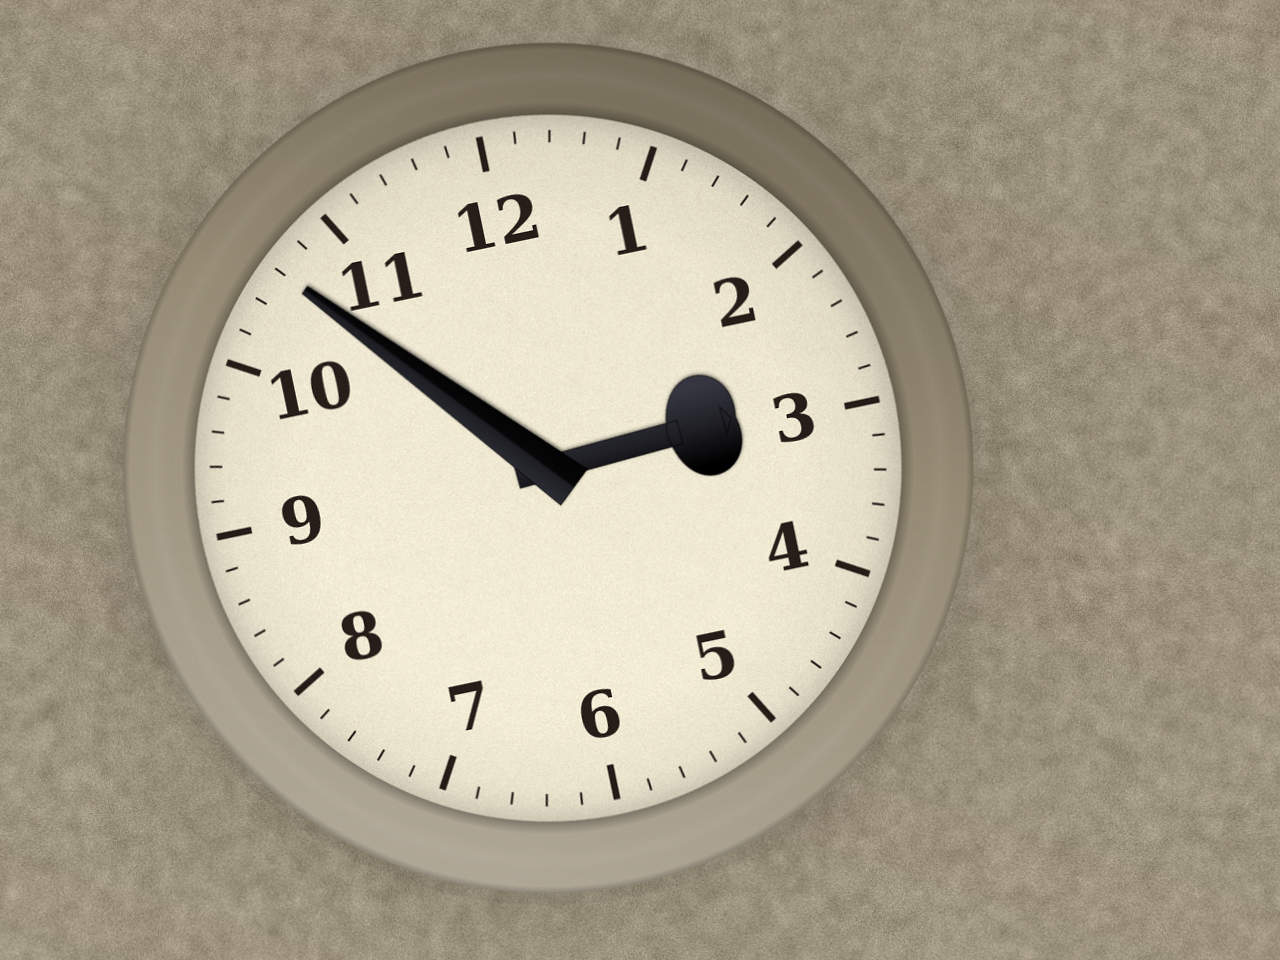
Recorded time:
2,53
